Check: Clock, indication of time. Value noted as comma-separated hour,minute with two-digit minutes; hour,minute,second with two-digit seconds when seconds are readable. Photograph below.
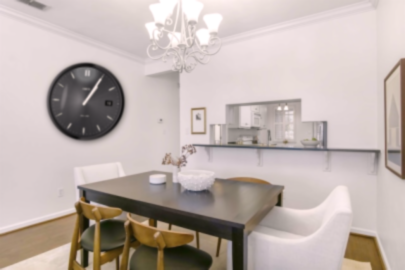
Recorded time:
1,05
